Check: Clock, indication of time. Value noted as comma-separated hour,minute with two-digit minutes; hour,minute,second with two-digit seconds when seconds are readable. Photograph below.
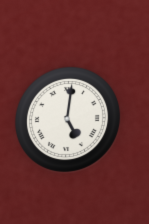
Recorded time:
5,01
